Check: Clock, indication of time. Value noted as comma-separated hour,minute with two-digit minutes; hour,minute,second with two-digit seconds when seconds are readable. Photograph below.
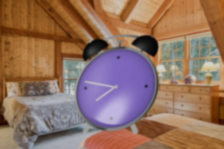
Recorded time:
7,47
